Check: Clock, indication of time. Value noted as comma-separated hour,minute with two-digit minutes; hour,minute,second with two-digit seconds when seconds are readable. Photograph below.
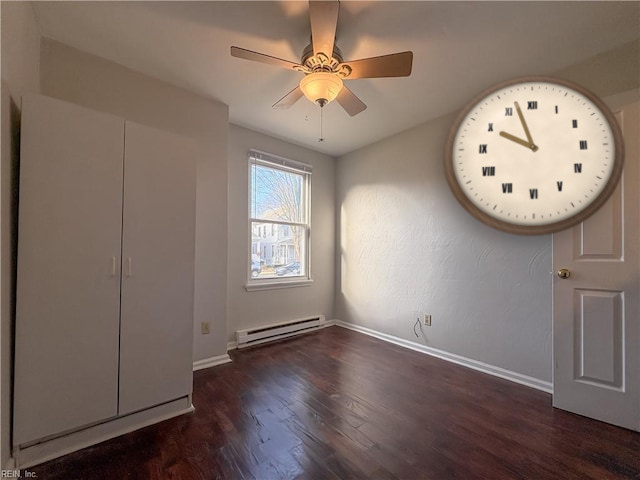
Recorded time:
9,57
